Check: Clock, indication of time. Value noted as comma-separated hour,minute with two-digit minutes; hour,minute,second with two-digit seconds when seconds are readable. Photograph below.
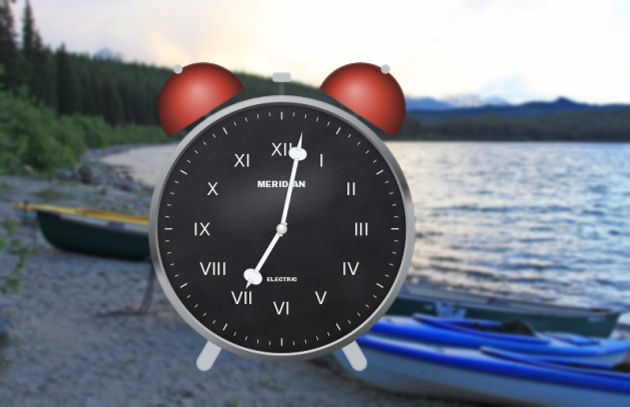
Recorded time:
7,02
